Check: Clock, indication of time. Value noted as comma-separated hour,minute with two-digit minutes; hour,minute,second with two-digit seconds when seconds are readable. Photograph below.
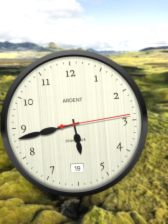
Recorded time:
5,43,14
